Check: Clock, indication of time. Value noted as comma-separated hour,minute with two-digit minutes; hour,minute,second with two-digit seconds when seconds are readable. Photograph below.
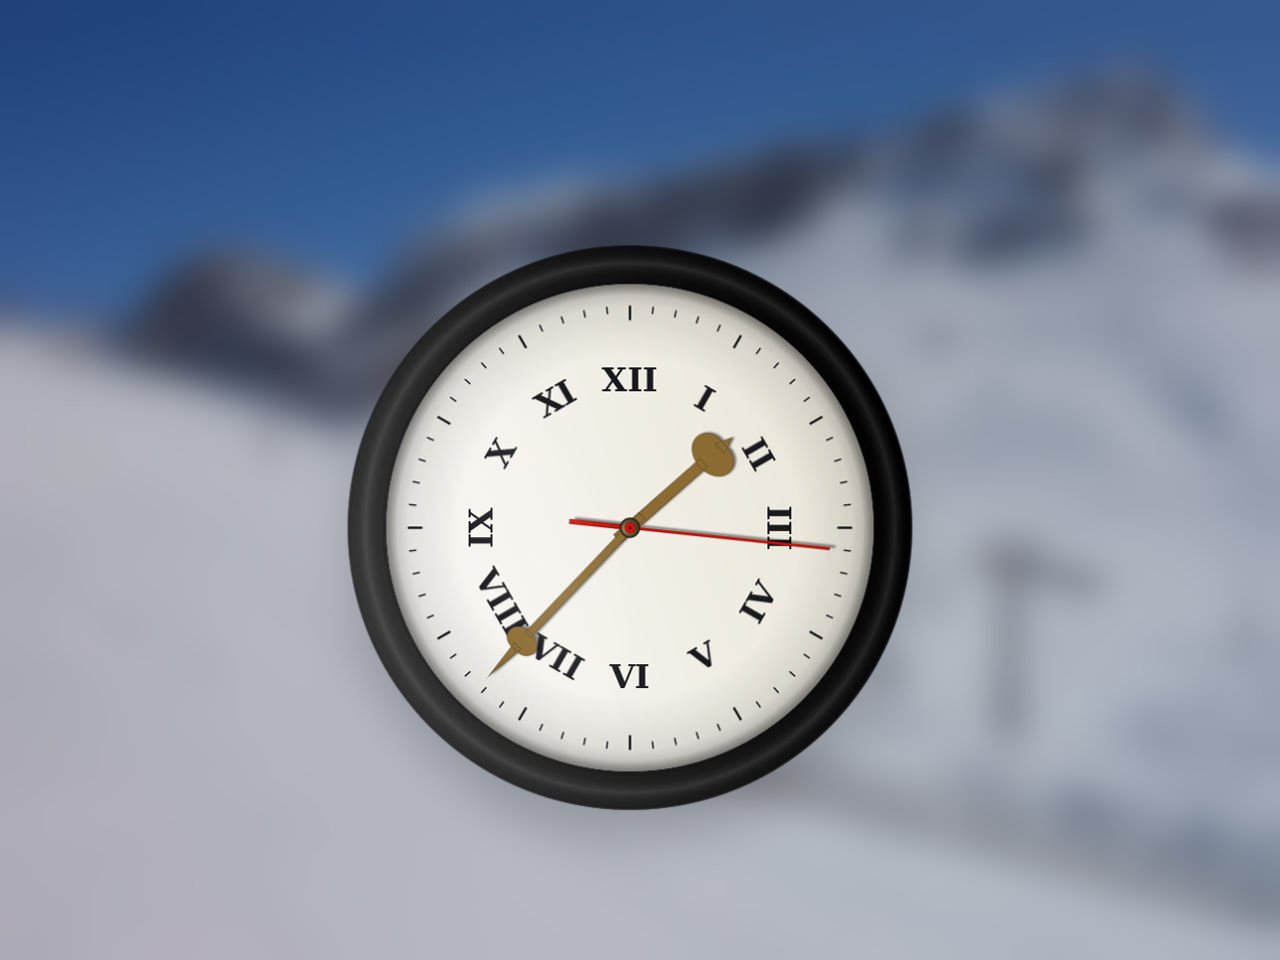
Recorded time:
1,37,16
